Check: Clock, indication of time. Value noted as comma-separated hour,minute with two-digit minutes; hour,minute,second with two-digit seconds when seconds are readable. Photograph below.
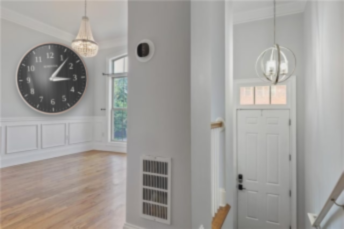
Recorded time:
3,07
